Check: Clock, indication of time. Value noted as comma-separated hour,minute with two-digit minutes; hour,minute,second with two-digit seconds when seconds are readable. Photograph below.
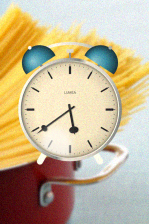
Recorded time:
5,39
